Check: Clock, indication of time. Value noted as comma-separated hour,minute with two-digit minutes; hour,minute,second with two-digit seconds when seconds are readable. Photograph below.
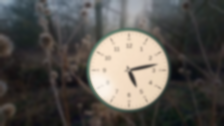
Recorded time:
5,13
